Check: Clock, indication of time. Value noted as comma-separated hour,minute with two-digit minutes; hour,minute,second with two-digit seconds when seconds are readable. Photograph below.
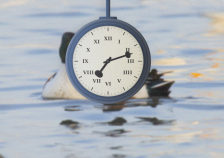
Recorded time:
7,12
